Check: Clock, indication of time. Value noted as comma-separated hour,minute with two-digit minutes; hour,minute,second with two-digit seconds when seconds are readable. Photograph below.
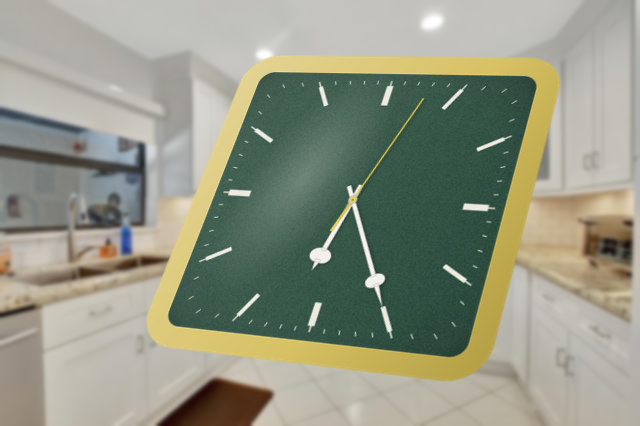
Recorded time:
6,25,03
